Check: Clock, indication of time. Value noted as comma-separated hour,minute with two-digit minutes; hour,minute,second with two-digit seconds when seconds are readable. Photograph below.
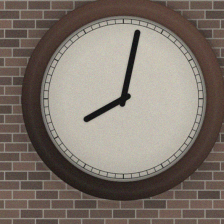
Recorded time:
8,02
